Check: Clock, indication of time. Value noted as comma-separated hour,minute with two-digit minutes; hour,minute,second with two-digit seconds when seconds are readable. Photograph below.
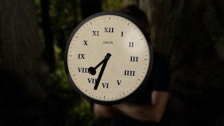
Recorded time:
7,33
